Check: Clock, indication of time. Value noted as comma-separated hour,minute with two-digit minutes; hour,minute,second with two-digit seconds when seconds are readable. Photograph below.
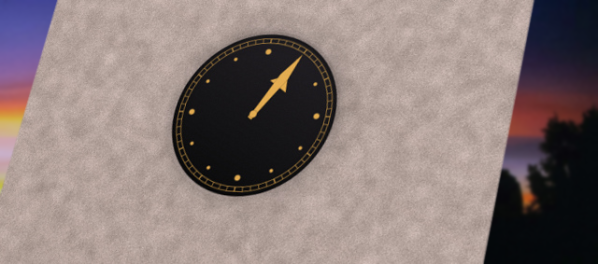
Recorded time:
1,05
